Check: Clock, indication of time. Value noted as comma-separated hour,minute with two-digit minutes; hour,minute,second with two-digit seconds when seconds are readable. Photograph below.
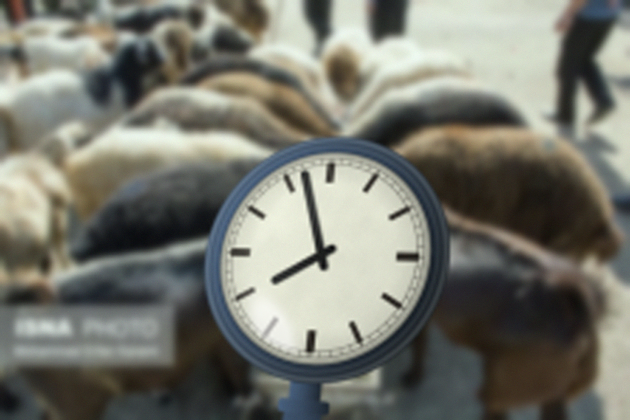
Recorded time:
7,57
